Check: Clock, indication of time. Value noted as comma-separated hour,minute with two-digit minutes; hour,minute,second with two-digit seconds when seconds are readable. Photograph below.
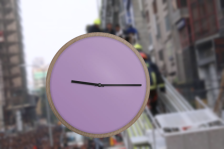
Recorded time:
9,15
